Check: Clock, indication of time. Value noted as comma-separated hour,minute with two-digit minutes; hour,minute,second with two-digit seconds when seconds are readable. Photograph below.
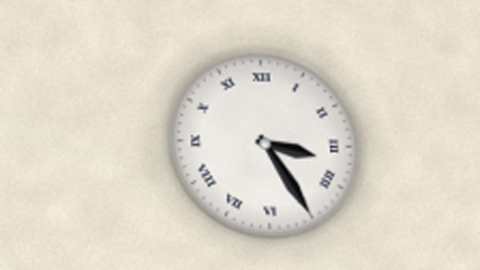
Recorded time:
3,25
